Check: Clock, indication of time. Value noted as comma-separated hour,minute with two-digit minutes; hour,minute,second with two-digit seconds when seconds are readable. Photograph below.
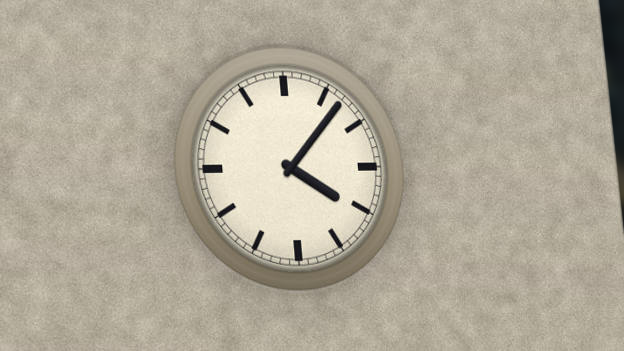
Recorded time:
4,07
